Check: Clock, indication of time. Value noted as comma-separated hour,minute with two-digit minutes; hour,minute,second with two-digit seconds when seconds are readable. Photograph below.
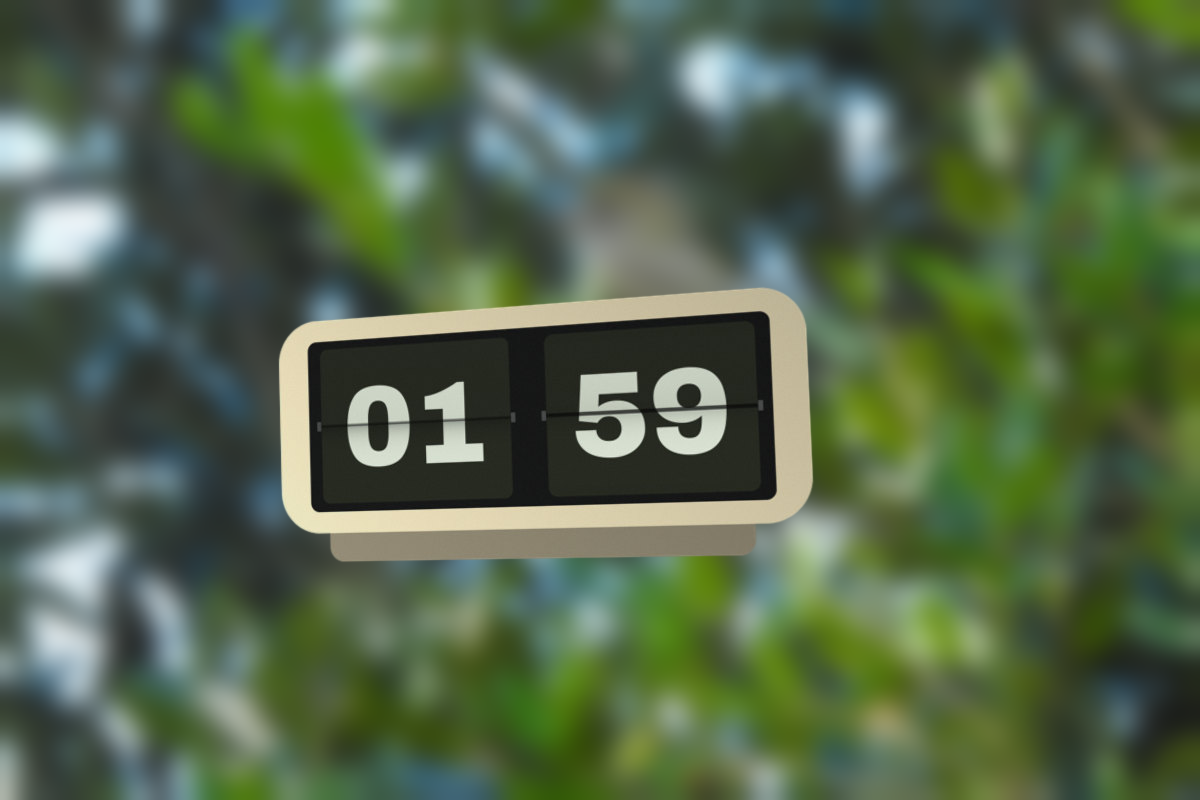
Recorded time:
1,59
